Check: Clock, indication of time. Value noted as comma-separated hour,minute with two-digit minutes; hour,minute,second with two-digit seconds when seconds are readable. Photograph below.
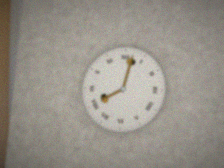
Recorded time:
8,02
